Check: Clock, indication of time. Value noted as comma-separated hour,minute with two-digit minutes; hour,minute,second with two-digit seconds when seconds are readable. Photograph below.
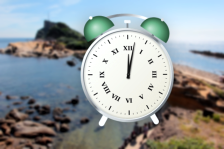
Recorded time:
12,02
